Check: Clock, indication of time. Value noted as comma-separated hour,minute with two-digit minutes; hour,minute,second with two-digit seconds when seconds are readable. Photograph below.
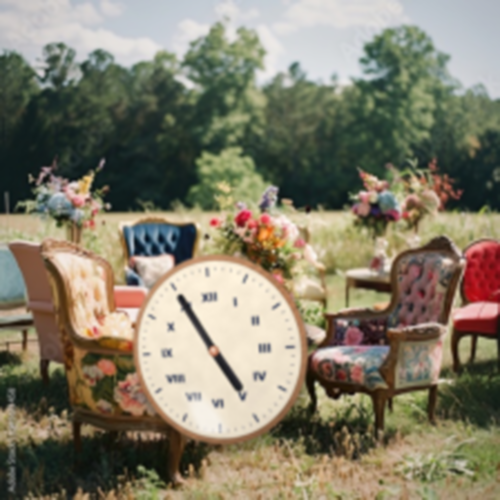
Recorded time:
4,55
